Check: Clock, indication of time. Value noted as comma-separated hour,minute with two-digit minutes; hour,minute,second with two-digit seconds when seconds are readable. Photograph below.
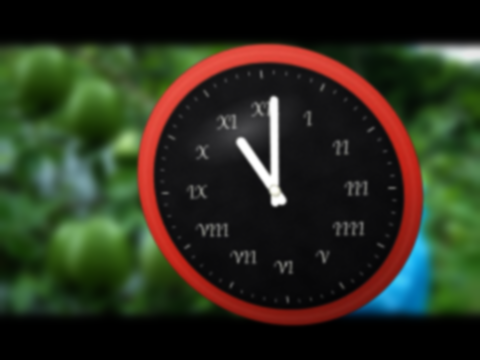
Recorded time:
11,01
